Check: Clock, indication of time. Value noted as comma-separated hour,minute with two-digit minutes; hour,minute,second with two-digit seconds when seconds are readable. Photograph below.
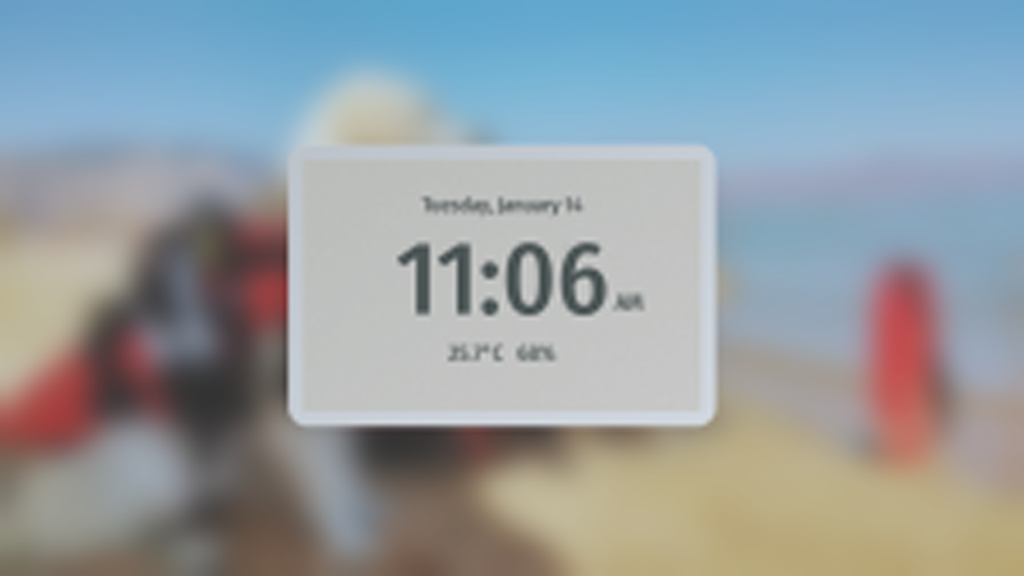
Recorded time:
11,06
